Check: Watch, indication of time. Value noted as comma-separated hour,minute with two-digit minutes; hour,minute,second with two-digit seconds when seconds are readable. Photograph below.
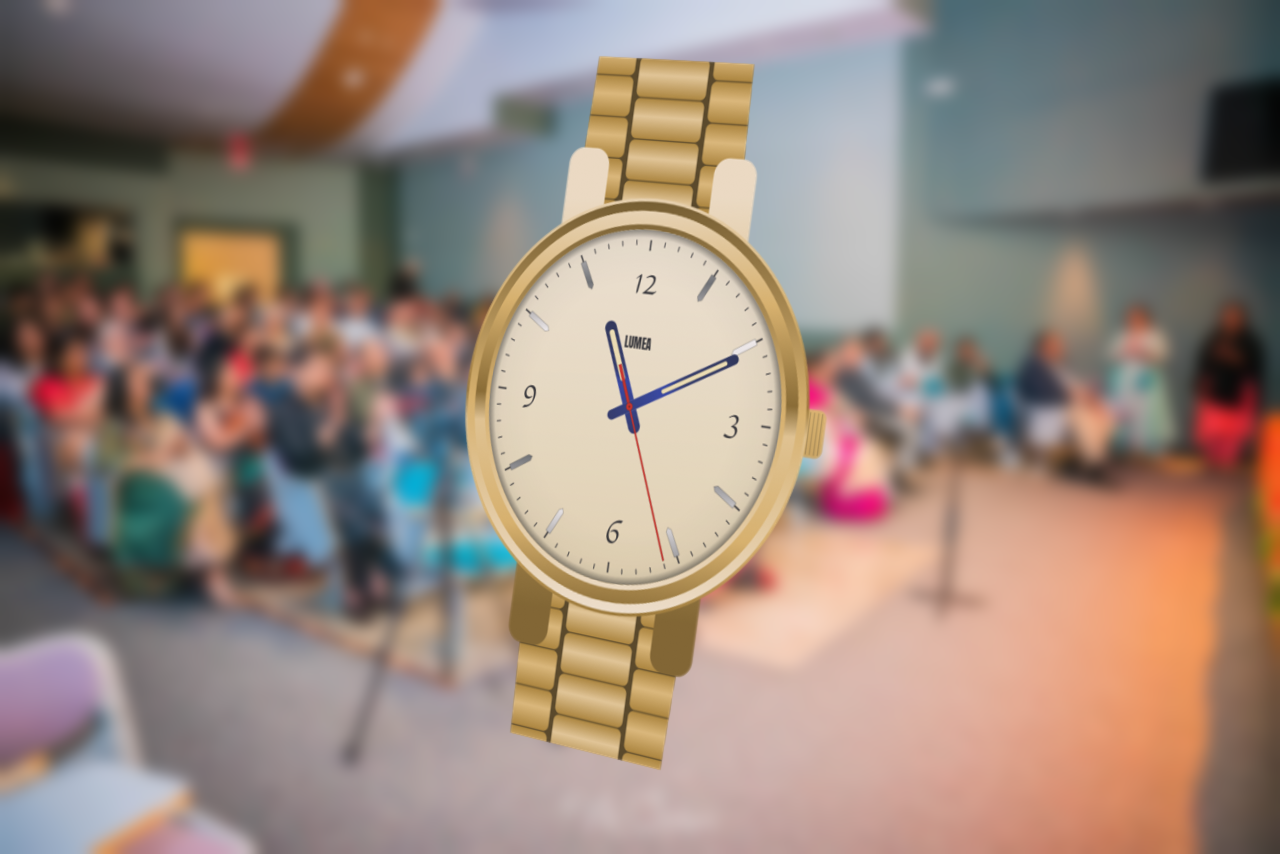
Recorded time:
11,10,26
